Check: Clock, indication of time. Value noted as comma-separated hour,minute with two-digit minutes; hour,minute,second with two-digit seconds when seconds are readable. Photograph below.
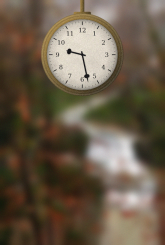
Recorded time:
9,28
